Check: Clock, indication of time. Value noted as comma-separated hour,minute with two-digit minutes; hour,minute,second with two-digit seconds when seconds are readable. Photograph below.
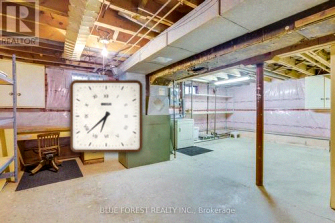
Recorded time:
6,38
